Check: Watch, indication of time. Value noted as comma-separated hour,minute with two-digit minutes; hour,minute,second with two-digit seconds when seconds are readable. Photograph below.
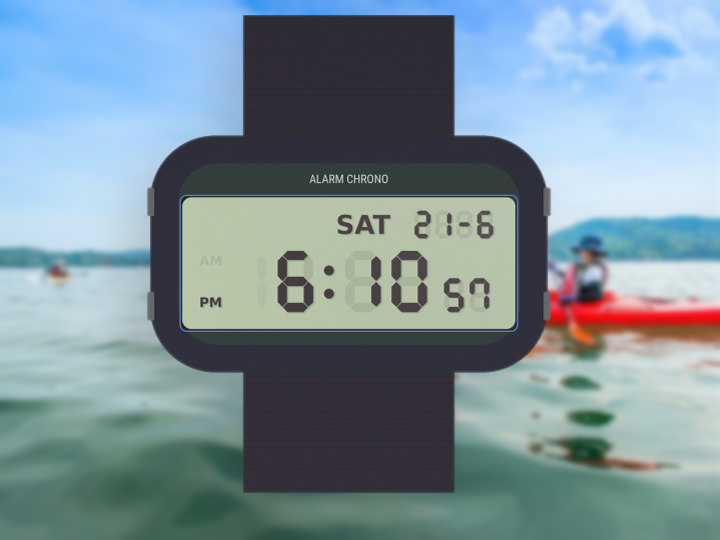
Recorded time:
6,10,57
